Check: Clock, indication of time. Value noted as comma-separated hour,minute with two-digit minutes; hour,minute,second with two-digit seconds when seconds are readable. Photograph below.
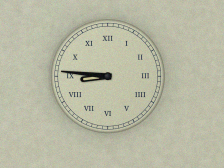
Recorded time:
8,46
